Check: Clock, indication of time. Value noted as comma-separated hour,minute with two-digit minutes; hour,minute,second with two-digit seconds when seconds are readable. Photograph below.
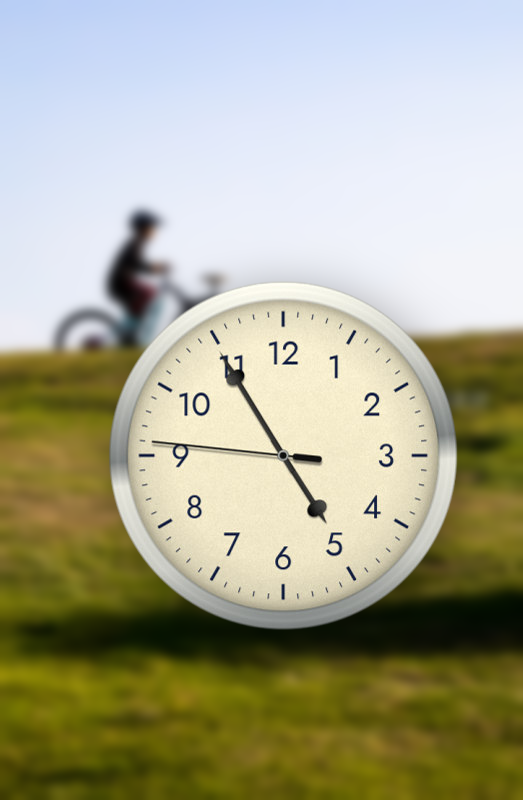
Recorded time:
4,54,46
